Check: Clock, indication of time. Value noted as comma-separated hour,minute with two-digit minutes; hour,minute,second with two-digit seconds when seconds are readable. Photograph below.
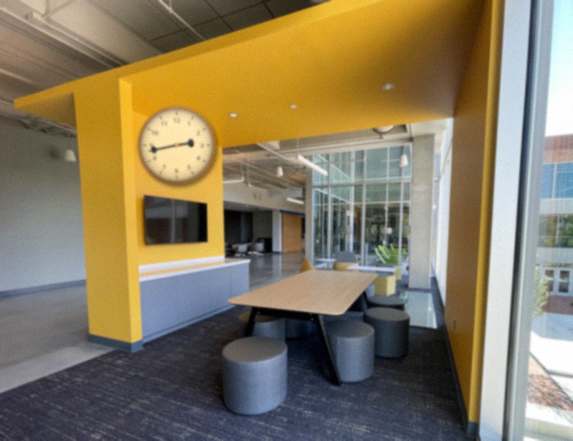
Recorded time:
2,43
